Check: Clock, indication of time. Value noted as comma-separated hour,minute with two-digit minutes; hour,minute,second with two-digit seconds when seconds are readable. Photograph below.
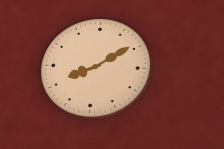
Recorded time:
8,09
